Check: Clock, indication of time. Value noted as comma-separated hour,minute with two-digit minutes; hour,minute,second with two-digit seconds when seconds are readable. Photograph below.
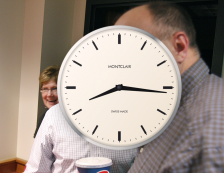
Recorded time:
8,16
